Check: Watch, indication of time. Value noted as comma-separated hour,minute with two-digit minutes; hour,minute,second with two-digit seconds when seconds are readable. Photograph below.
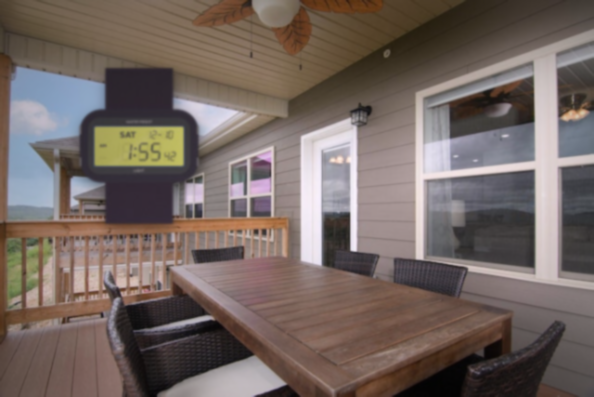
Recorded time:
1,55
